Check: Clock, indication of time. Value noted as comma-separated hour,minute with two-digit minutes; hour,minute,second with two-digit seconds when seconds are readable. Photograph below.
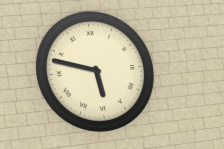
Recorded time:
5,48
